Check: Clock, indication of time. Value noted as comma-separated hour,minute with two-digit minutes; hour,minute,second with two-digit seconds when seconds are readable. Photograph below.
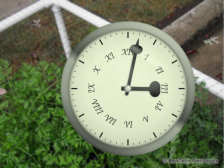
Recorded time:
3,02
